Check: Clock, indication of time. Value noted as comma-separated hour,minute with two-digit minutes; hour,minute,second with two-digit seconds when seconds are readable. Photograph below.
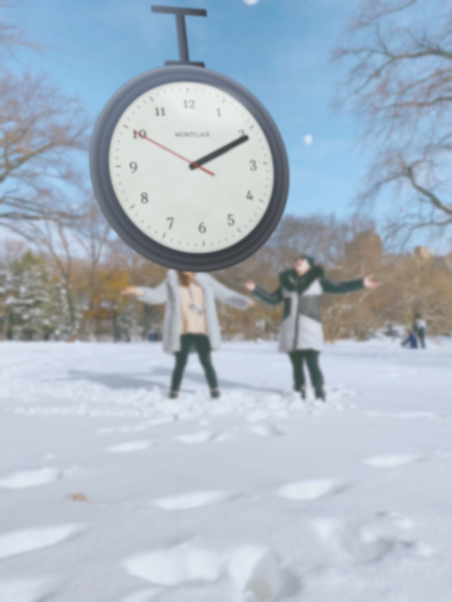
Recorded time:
2,10,50
